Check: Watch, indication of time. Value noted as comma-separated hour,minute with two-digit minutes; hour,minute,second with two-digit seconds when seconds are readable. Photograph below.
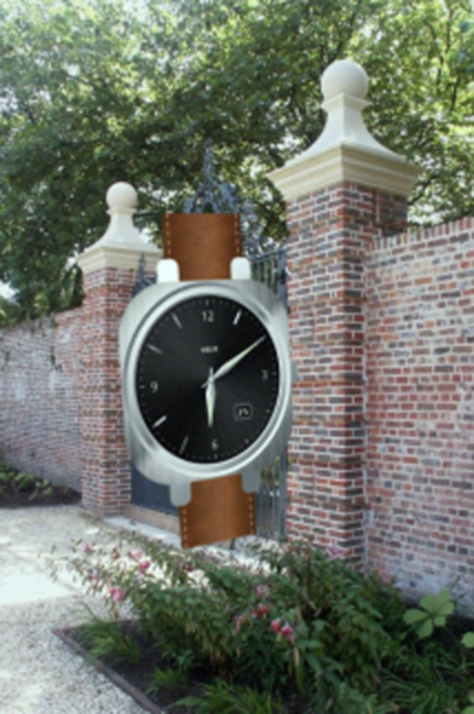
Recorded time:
6,10
